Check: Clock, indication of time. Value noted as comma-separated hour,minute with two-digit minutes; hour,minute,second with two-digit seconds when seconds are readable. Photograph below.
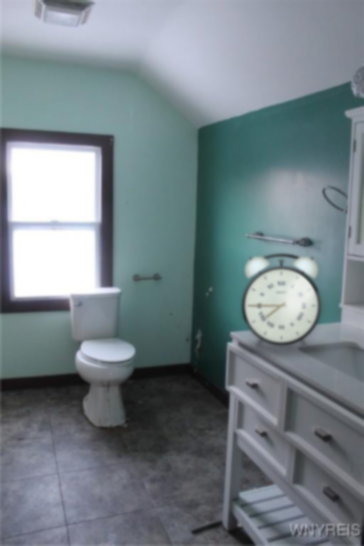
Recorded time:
7,45
